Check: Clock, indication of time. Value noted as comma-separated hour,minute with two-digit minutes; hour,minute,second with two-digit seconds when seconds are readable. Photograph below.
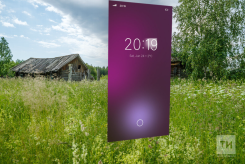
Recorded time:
20,19
